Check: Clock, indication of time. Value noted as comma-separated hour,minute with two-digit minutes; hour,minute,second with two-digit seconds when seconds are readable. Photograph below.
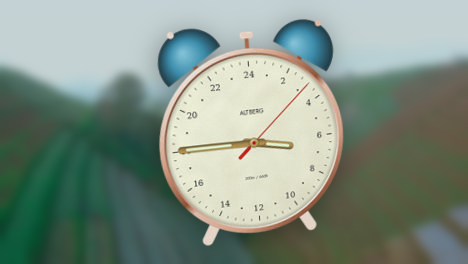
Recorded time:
6,45,08
